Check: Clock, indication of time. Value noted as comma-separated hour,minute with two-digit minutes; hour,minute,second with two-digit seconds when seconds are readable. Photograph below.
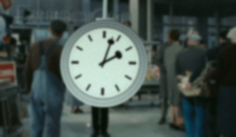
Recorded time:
2,03
